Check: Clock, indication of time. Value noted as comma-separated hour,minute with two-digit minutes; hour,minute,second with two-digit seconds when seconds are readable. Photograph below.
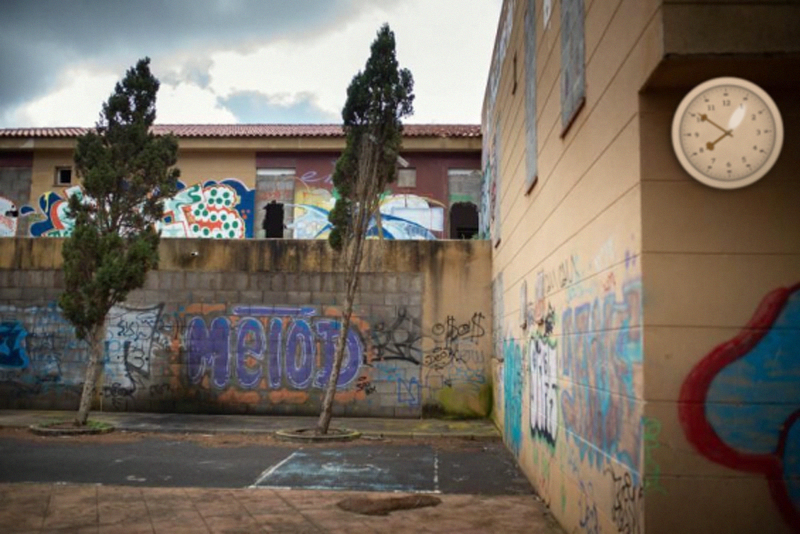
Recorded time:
7,51
